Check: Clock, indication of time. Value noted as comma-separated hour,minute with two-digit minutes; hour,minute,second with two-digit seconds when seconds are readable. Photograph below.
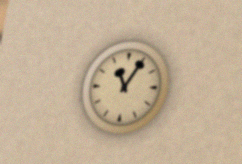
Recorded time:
11,05
